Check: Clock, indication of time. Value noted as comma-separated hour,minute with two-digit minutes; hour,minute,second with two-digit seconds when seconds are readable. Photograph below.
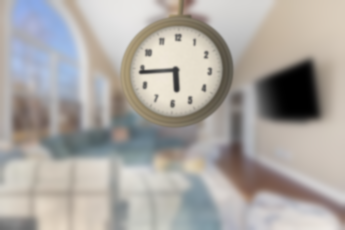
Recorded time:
5,44
